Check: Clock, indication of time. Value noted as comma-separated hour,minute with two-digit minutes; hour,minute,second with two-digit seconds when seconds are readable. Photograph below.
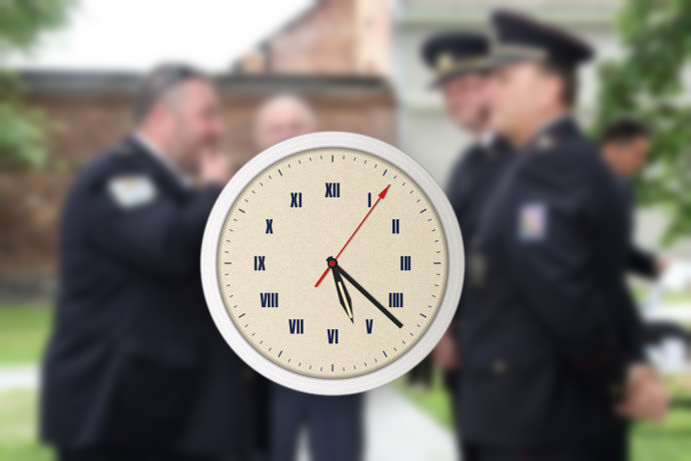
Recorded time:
5,22,06
